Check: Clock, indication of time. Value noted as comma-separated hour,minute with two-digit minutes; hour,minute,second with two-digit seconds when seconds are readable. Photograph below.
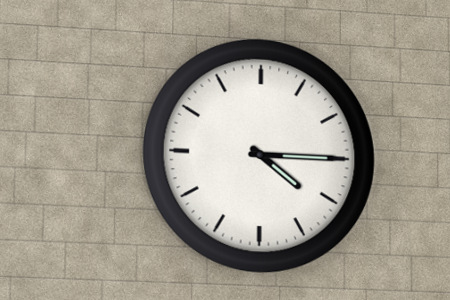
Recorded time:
4,15
